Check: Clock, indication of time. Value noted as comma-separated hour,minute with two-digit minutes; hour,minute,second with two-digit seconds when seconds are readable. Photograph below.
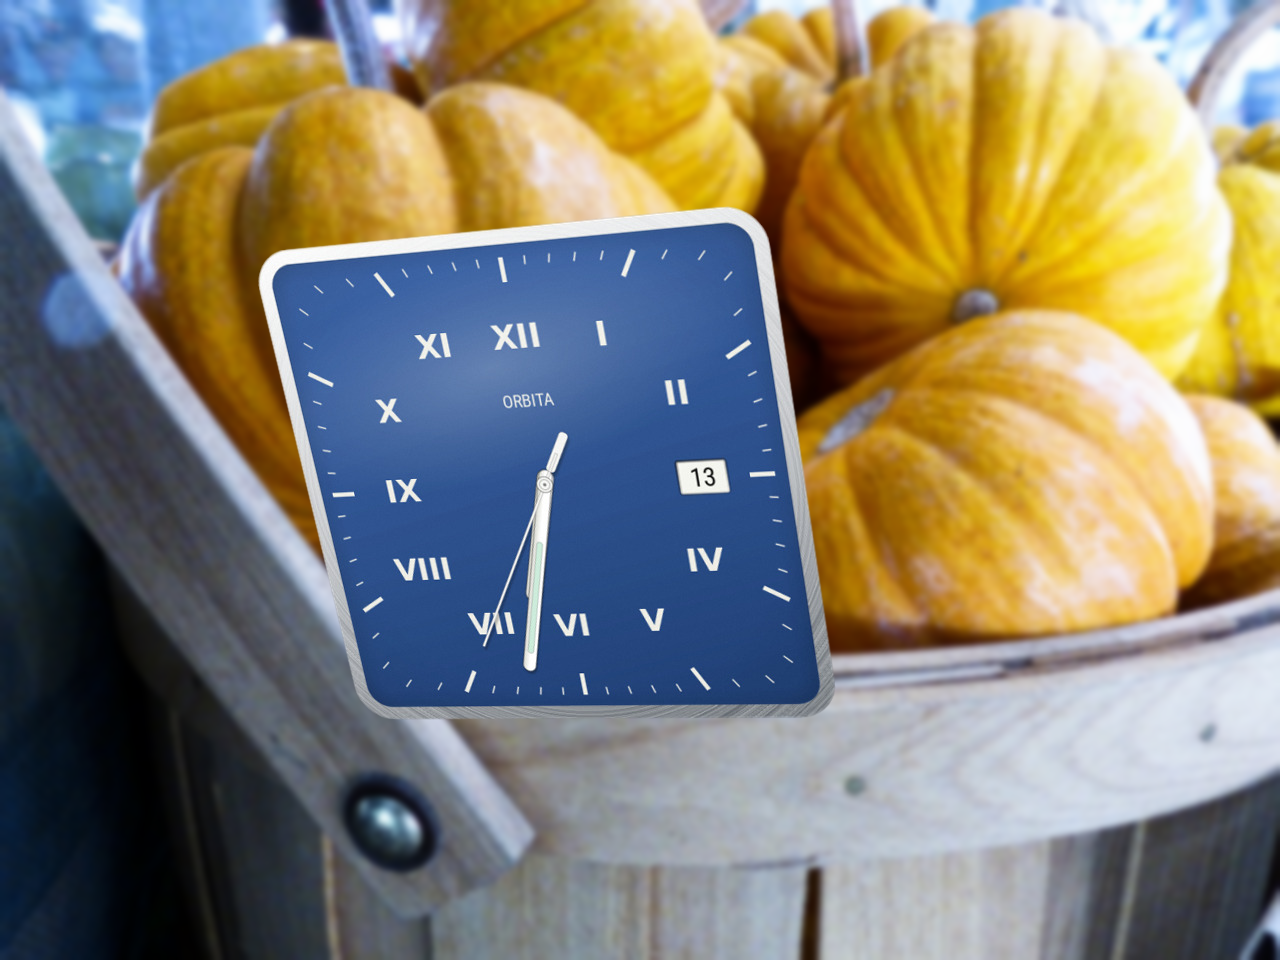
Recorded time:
6,32,35
